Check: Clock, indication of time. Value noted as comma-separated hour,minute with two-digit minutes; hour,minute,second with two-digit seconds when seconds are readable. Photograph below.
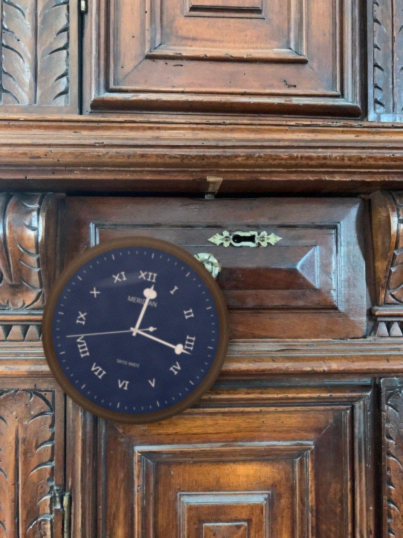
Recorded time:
12,16,42
